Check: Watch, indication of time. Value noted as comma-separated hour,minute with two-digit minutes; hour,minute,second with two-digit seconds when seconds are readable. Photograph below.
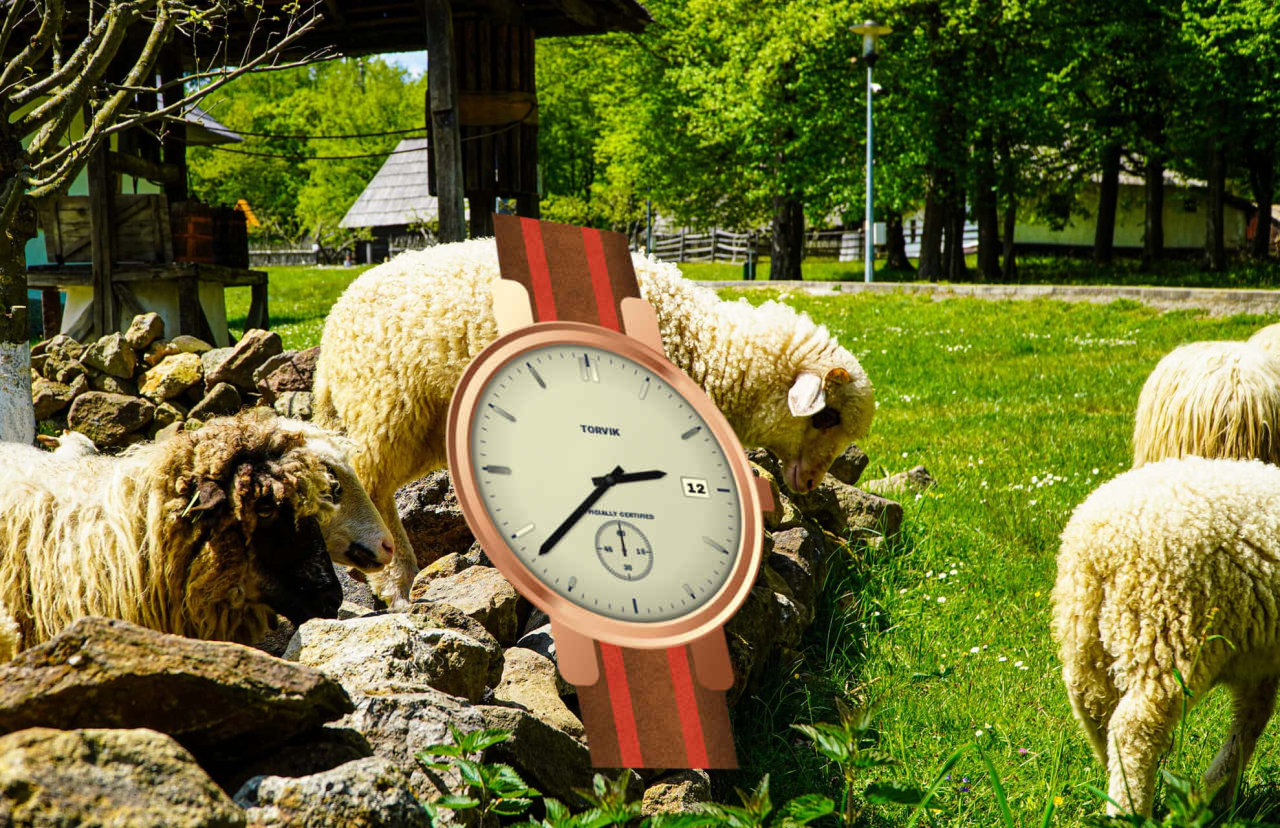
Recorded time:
2,38
